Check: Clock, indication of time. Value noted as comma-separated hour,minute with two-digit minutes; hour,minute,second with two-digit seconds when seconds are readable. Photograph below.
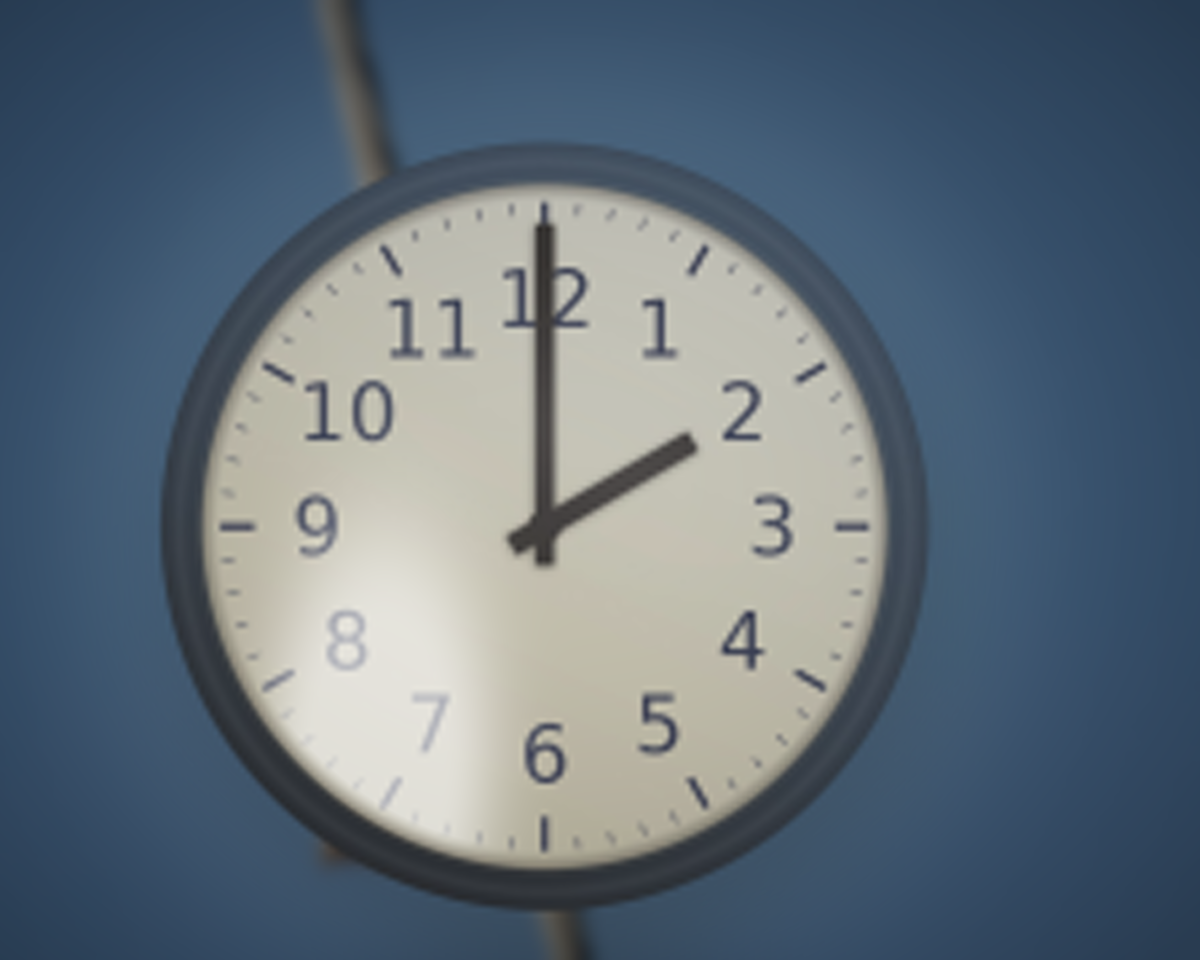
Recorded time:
2,00
